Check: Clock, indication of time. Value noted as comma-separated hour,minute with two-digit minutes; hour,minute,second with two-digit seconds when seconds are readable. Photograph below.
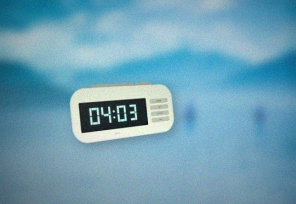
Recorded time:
4,03
